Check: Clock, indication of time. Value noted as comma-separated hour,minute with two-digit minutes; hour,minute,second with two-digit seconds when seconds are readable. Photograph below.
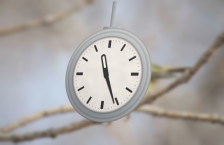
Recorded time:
11,26
